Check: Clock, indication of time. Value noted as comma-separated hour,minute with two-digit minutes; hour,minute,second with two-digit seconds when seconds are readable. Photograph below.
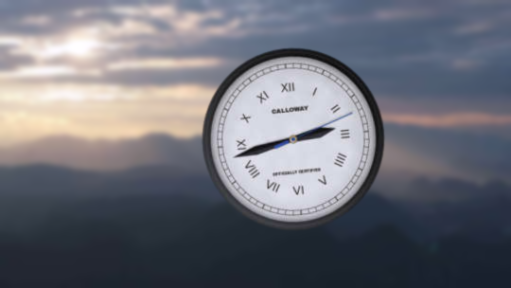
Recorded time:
2,43,12
